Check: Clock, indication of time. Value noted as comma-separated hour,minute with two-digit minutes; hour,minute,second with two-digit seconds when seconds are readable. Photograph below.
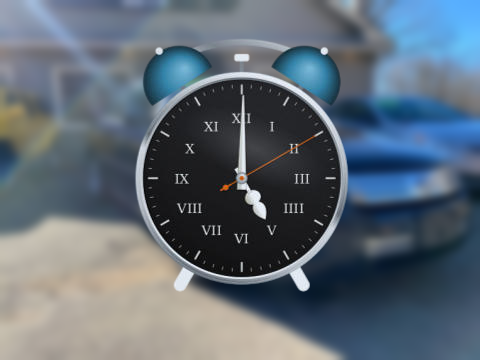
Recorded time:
5,00,10
